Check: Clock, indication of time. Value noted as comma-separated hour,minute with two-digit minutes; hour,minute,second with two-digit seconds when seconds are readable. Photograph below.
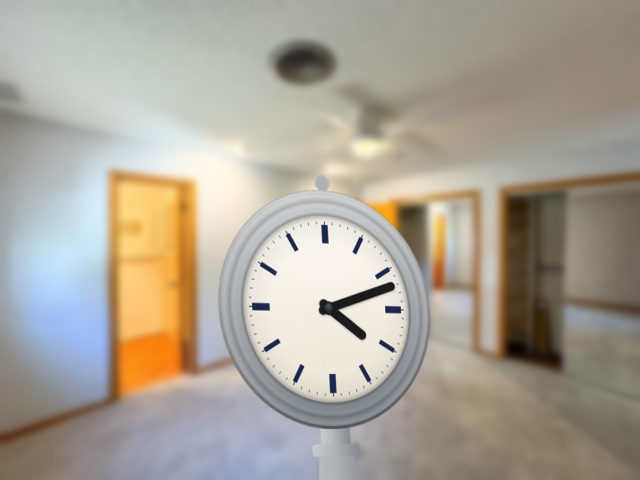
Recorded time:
4,12
